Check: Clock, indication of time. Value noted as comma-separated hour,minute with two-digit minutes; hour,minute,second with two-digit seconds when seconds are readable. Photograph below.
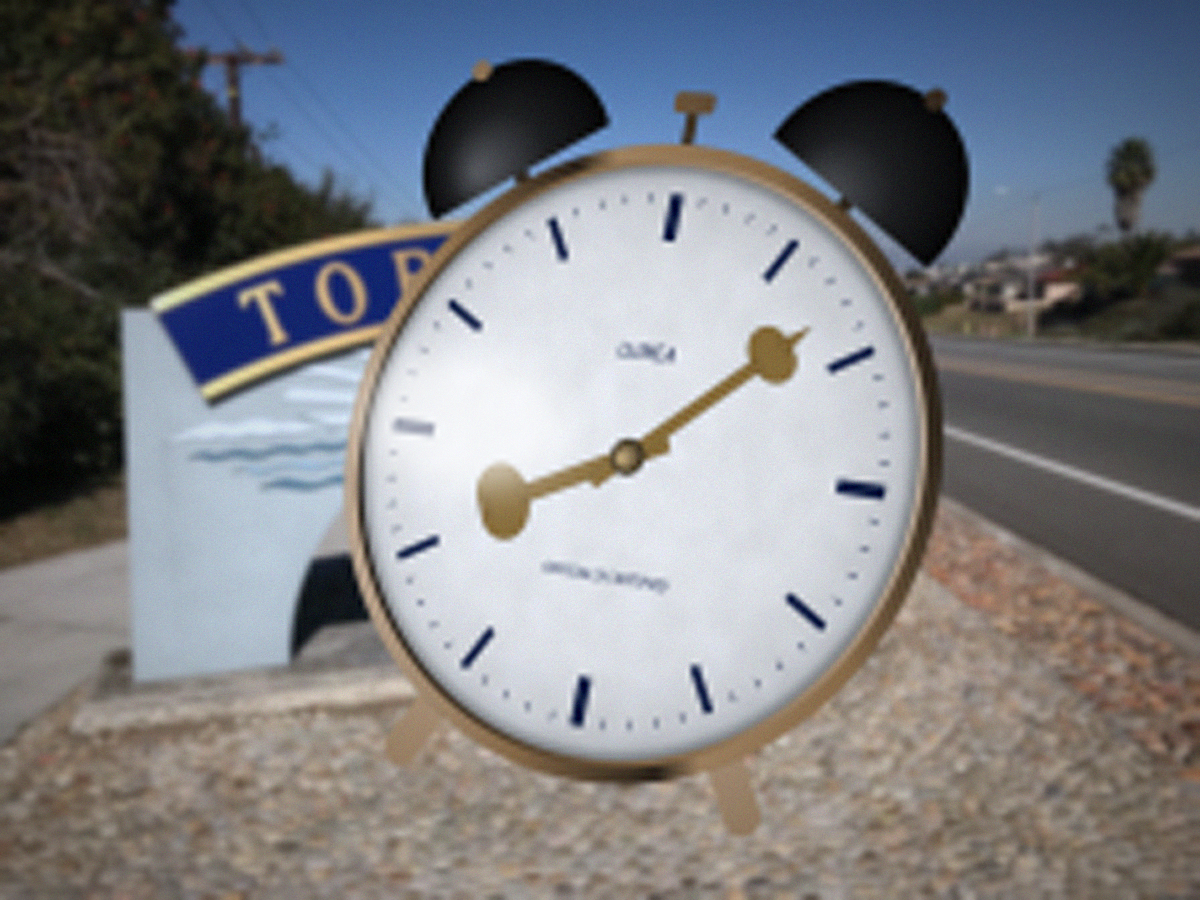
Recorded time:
8,08
